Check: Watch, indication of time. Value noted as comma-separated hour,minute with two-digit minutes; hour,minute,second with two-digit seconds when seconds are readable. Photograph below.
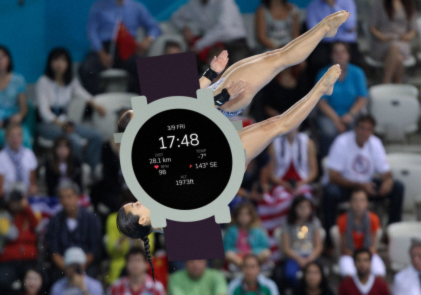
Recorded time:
17,48
